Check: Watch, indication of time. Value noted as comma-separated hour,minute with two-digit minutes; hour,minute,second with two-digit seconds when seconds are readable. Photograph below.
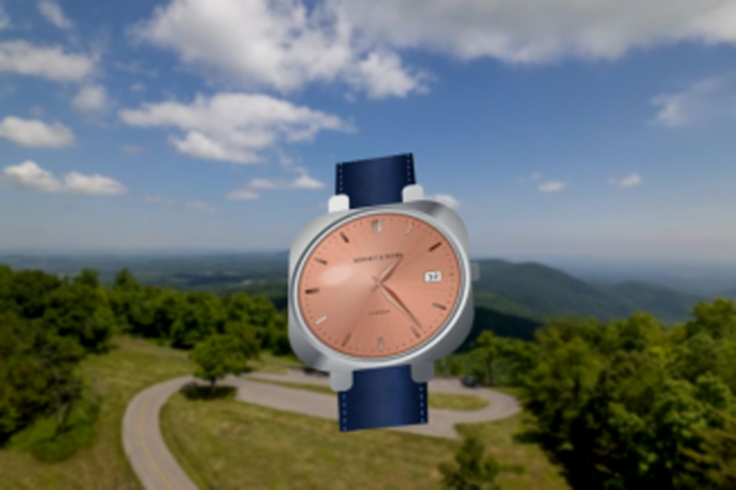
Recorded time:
1,24
